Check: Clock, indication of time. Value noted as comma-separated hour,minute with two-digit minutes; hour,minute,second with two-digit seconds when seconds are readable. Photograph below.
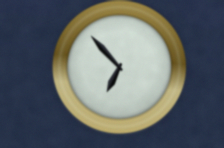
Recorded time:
6,53
